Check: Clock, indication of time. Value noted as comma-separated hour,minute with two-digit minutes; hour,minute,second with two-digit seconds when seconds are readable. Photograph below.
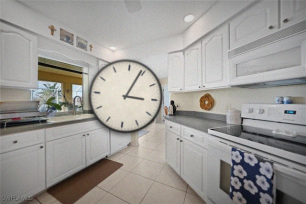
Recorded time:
3,04
